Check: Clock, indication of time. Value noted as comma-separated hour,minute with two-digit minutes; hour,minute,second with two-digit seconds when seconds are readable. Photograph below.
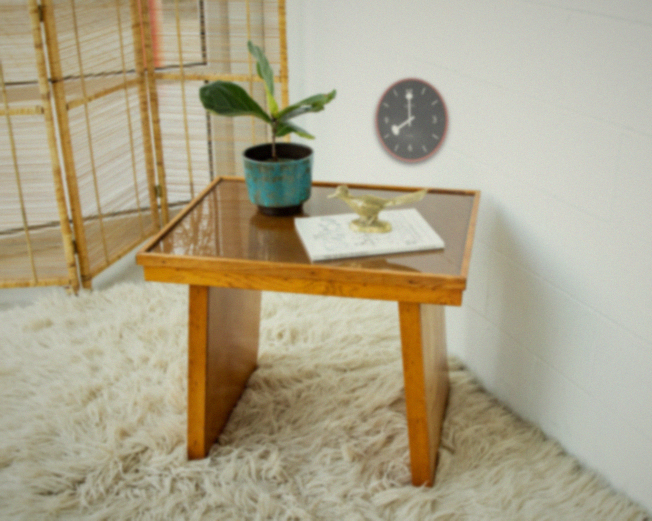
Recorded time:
8,00
